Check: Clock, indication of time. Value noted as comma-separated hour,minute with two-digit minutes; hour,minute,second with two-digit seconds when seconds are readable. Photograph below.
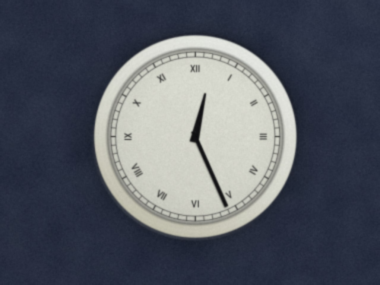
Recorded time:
12,26
